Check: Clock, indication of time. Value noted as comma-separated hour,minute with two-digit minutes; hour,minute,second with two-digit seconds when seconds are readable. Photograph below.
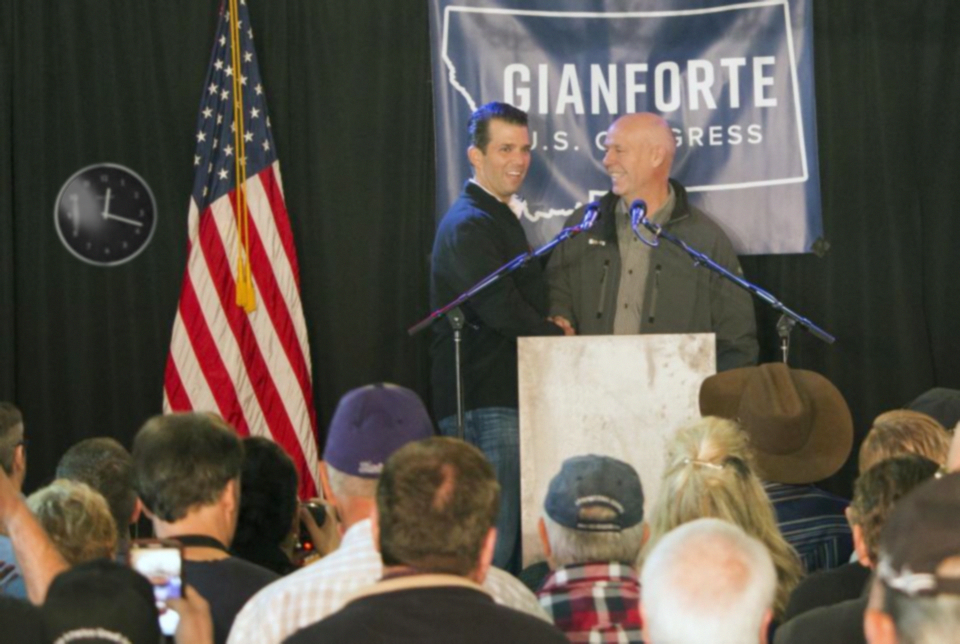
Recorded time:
12,18
